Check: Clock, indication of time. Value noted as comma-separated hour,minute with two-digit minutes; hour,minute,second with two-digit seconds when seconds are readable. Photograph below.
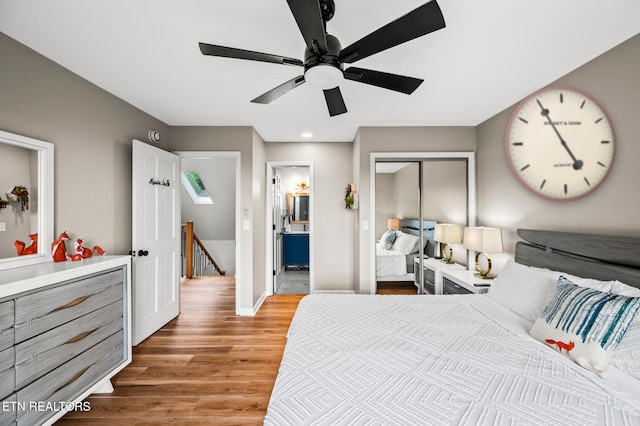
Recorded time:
4,55
